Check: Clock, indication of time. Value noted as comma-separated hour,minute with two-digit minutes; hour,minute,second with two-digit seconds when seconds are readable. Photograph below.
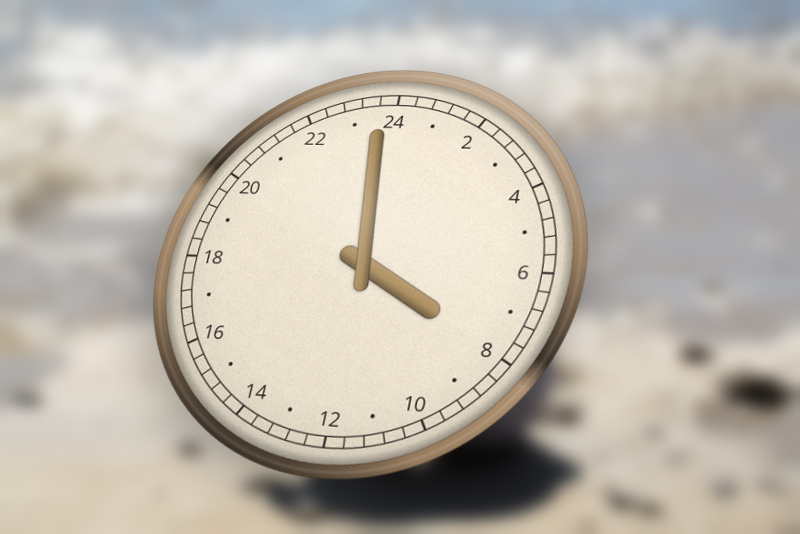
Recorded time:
7,59
